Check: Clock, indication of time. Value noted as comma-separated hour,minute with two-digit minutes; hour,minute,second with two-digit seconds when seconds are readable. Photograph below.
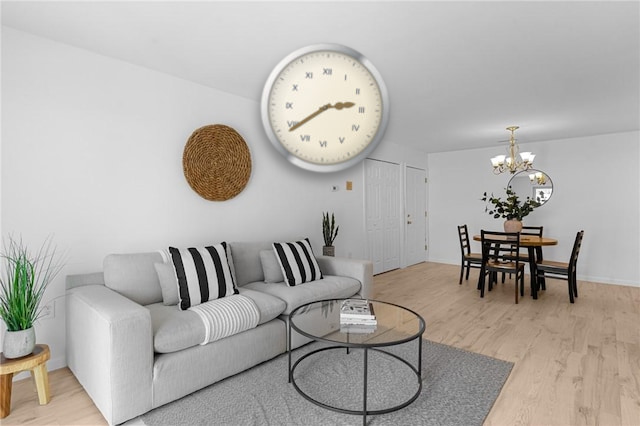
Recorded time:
2,39
